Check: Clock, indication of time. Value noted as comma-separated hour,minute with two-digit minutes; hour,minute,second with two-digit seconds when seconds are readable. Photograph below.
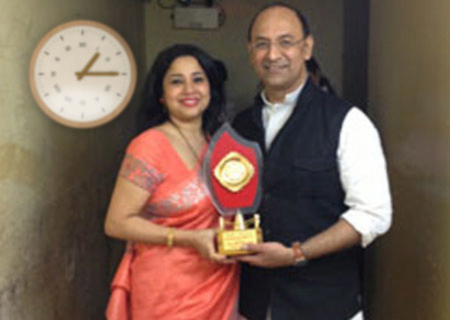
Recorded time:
1,15
